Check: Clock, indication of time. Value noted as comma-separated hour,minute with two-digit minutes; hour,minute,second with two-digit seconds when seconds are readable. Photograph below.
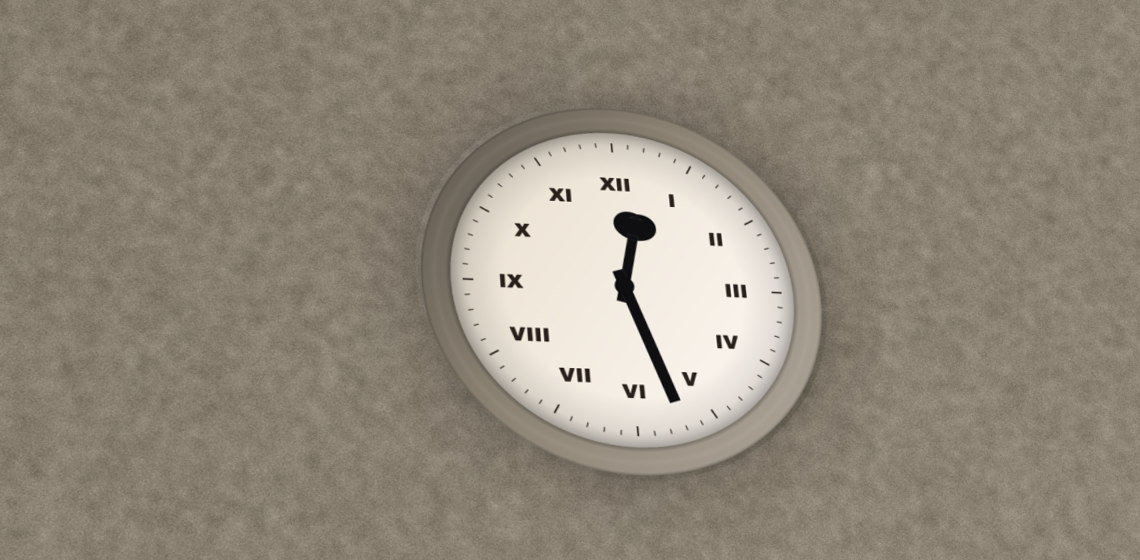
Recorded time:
12,27
